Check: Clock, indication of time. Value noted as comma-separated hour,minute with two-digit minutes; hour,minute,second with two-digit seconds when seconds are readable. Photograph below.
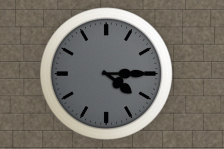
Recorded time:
4,15
